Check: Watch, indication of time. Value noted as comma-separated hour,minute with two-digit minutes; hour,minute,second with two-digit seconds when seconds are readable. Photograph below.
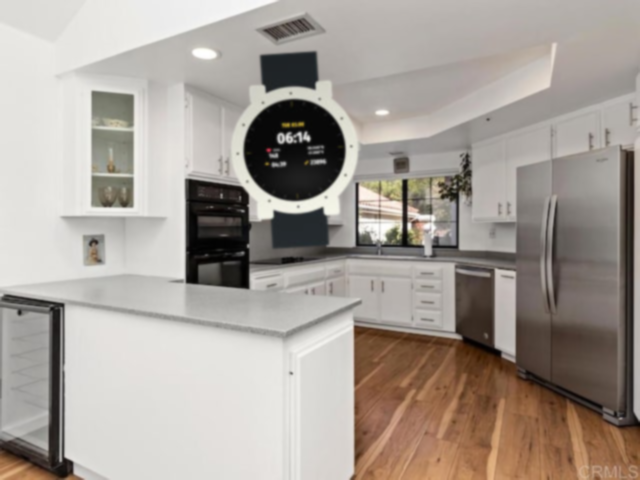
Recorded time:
6,14
